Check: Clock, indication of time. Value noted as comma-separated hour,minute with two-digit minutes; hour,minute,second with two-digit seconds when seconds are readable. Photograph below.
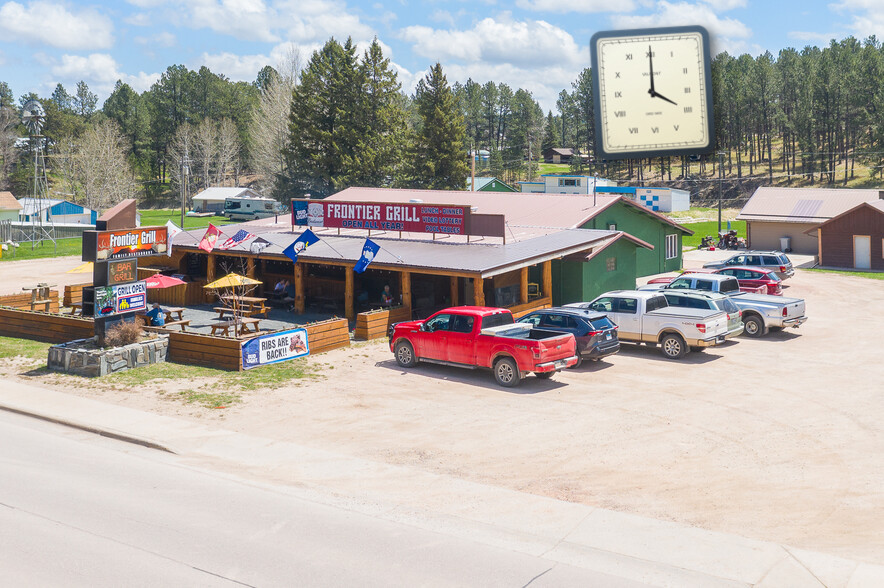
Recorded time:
4,00
